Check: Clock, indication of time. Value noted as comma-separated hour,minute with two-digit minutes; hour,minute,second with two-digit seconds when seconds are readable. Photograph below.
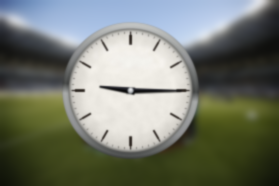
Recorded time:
9,15
